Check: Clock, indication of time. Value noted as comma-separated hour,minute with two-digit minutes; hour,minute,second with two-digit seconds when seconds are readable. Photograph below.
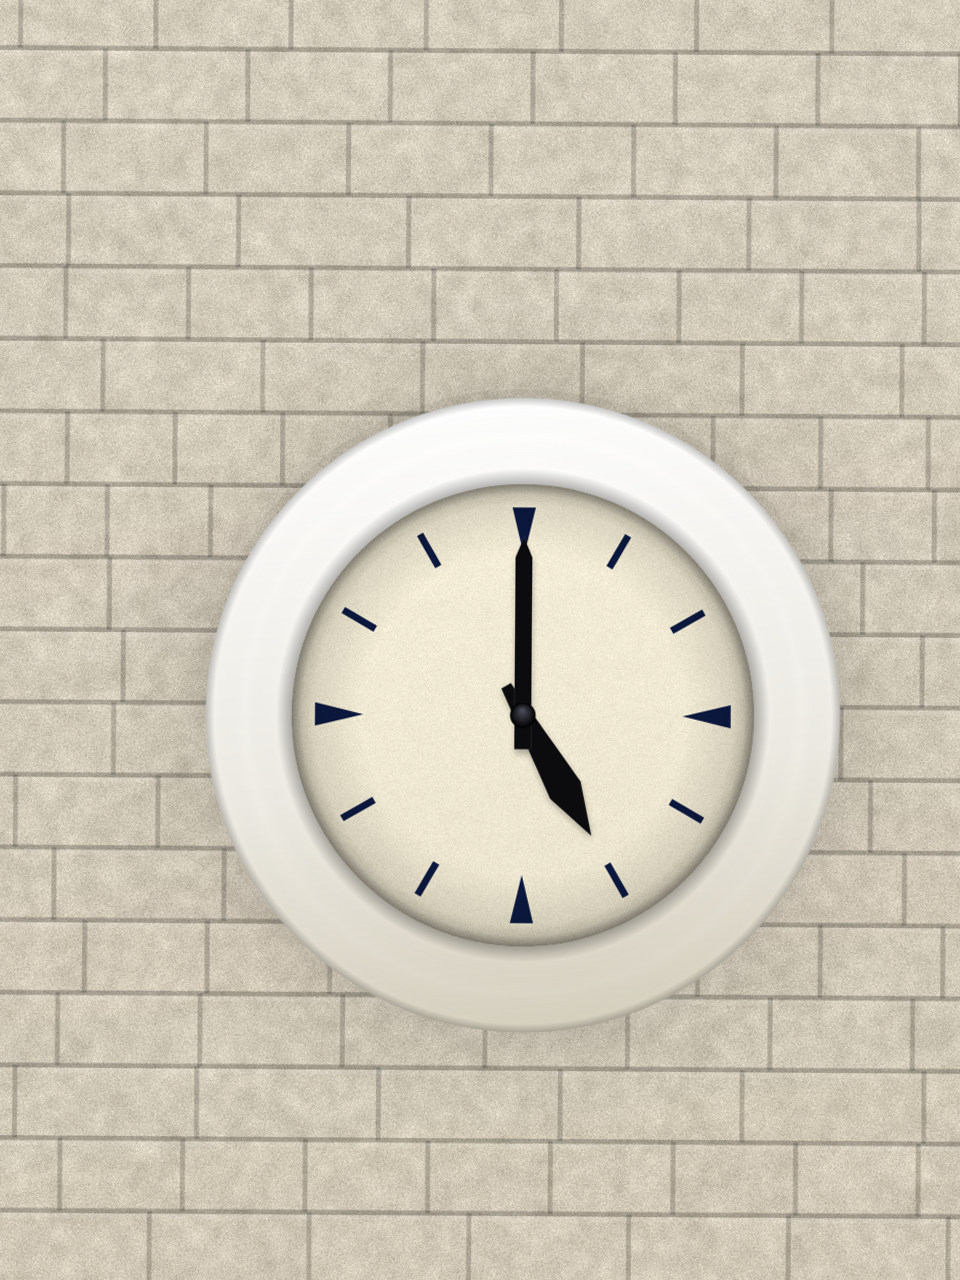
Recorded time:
5,00
